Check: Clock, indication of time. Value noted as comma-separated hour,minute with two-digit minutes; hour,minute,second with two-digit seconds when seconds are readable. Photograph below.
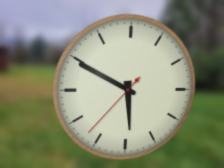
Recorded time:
5,49,37
